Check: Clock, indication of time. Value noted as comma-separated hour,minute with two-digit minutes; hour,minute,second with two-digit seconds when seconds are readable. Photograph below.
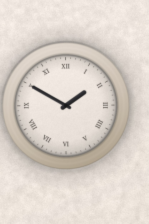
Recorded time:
1,50
